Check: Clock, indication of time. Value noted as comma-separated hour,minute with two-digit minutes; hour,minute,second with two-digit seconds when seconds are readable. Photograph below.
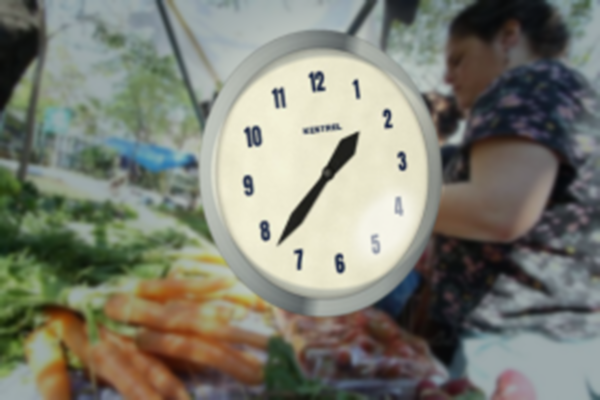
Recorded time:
1,38
